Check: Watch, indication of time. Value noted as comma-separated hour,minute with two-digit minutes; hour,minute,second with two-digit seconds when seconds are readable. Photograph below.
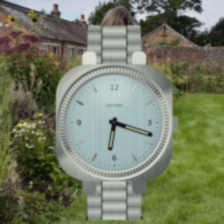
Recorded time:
6,18
